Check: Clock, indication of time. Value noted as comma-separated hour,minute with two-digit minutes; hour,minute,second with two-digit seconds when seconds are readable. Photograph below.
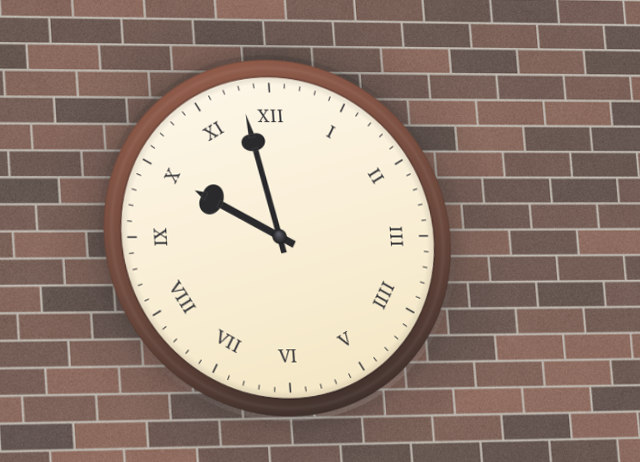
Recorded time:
9,58
